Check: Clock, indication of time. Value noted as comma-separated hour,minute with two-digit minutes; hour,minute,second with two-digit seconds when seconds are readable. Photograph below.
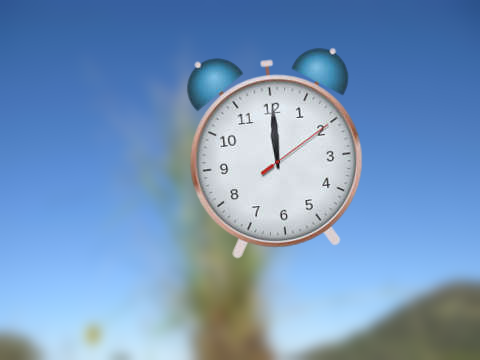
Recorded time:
12,00,10
